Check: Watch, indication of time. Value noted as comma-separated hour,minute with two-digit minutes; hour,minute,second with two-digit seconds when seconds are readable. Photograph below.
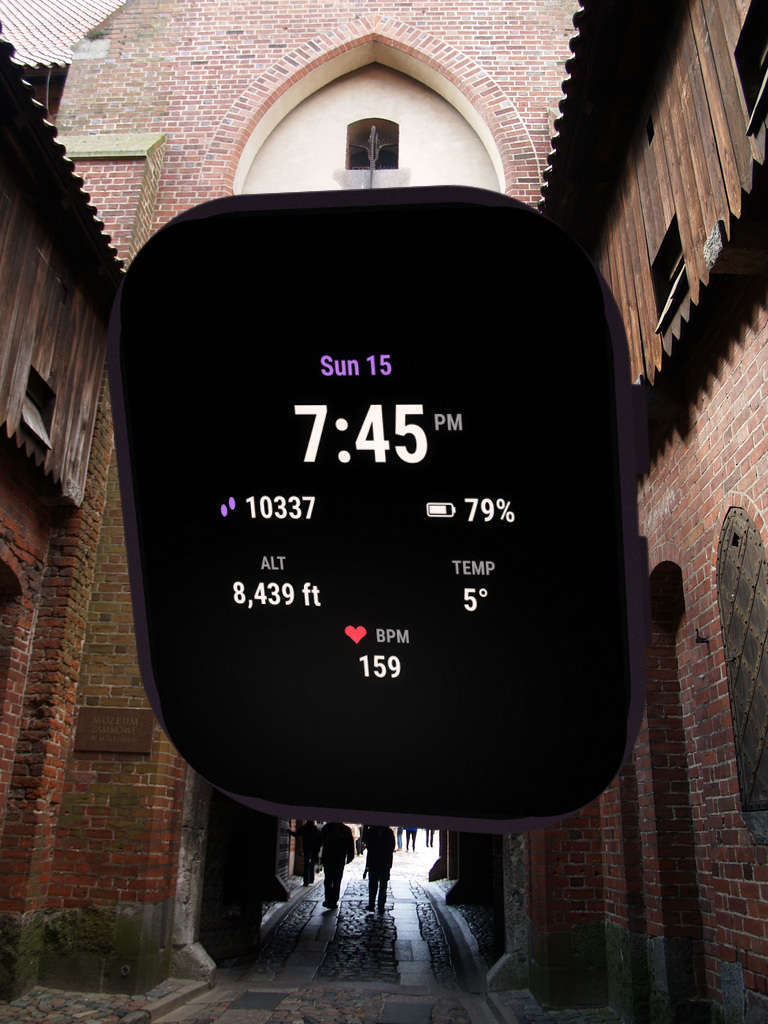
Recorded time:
7,45
